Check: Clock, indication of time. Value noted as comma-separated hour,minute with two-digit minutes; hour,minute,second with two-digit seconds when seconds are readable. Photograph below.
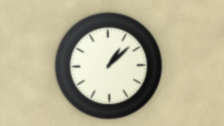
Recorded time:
1,08
